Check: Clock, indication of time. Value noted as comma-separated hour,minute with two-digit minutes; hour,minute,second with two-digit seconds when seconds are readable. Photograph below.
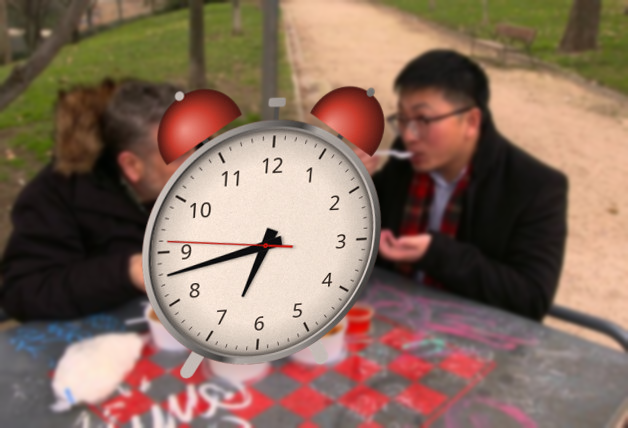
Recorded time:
6,42,46
